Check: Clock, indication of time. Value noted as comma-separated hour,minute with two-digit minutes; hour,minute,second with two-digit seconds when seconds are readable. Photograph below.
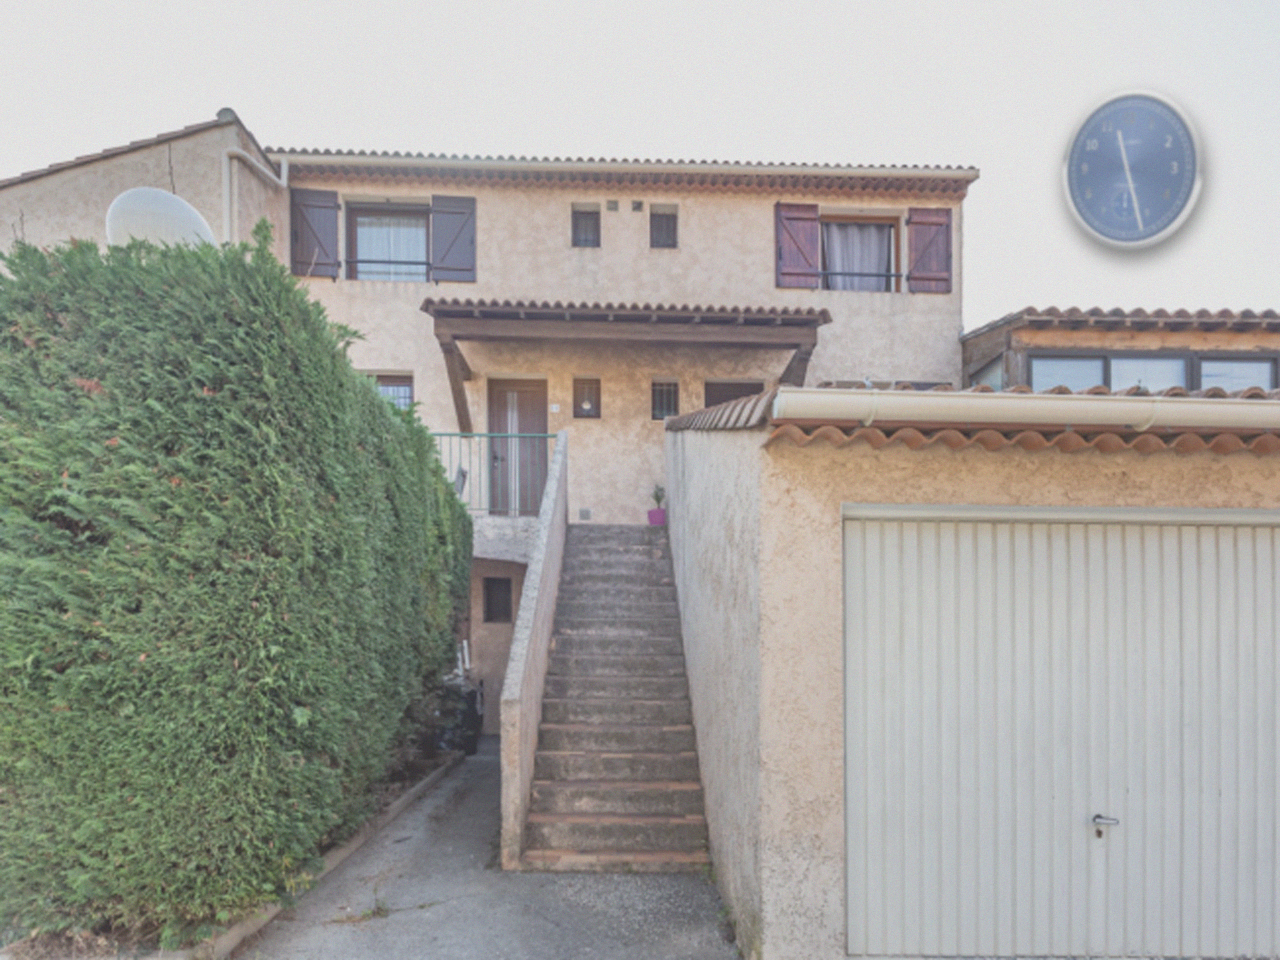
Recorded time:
11,27
